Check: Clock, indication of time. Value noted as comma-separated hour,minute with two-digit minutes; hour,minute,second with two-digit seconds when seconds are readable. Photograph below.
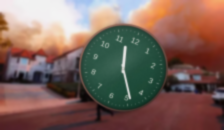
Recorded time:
11,24
